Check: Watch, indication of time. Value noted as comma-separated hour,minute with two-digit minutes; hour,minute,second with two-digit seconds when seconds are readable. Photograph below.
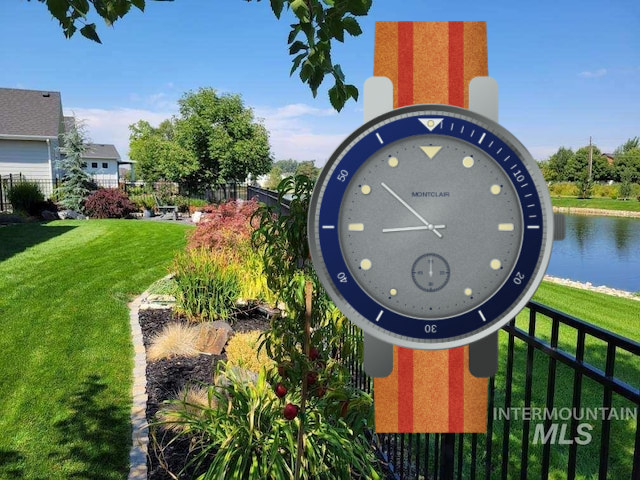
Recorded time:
8,52
